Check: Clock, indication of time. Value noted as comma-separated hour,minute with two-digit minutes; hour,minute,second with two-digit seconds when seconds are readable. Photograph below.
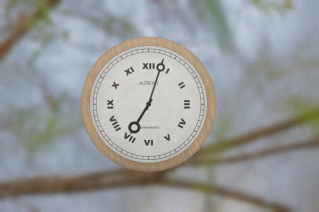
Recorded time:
7,03
